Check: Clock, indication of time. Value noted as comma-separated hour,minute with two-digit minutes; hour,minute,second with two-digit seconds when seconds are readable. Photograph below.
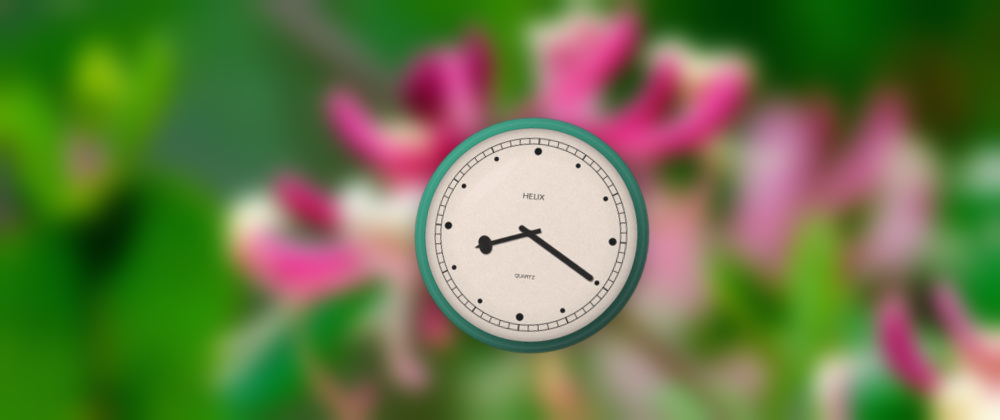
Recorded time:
8,20
